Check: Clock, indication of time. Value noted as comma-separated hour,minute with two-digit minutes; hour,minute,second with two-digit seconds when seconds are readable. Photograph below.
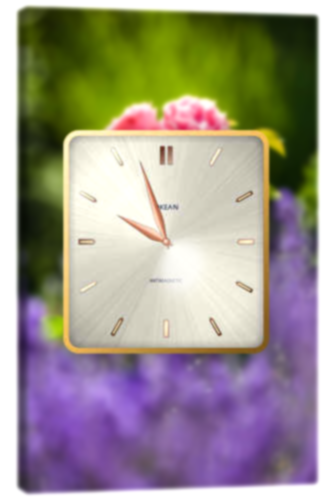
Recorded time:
9,57
